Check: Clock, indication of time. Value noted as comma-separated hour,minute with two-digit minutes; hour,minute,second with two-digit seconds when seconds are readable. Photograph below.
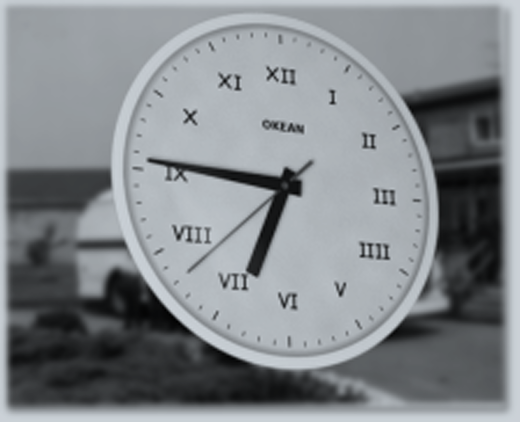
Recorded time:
6,45,38
